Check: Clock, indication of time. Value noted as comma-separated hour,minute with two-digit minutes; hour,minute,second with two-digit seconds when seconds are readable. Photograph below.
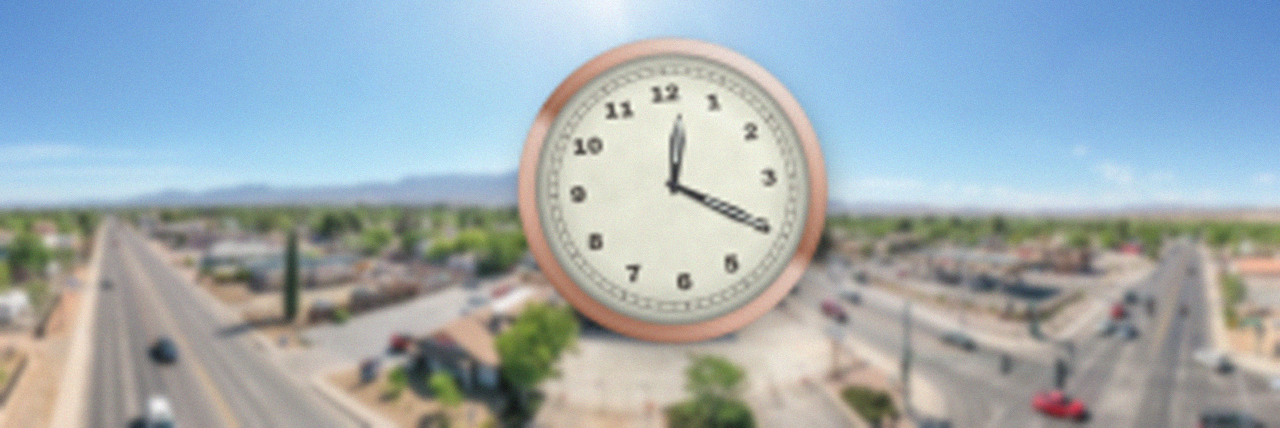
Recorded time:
12,20
